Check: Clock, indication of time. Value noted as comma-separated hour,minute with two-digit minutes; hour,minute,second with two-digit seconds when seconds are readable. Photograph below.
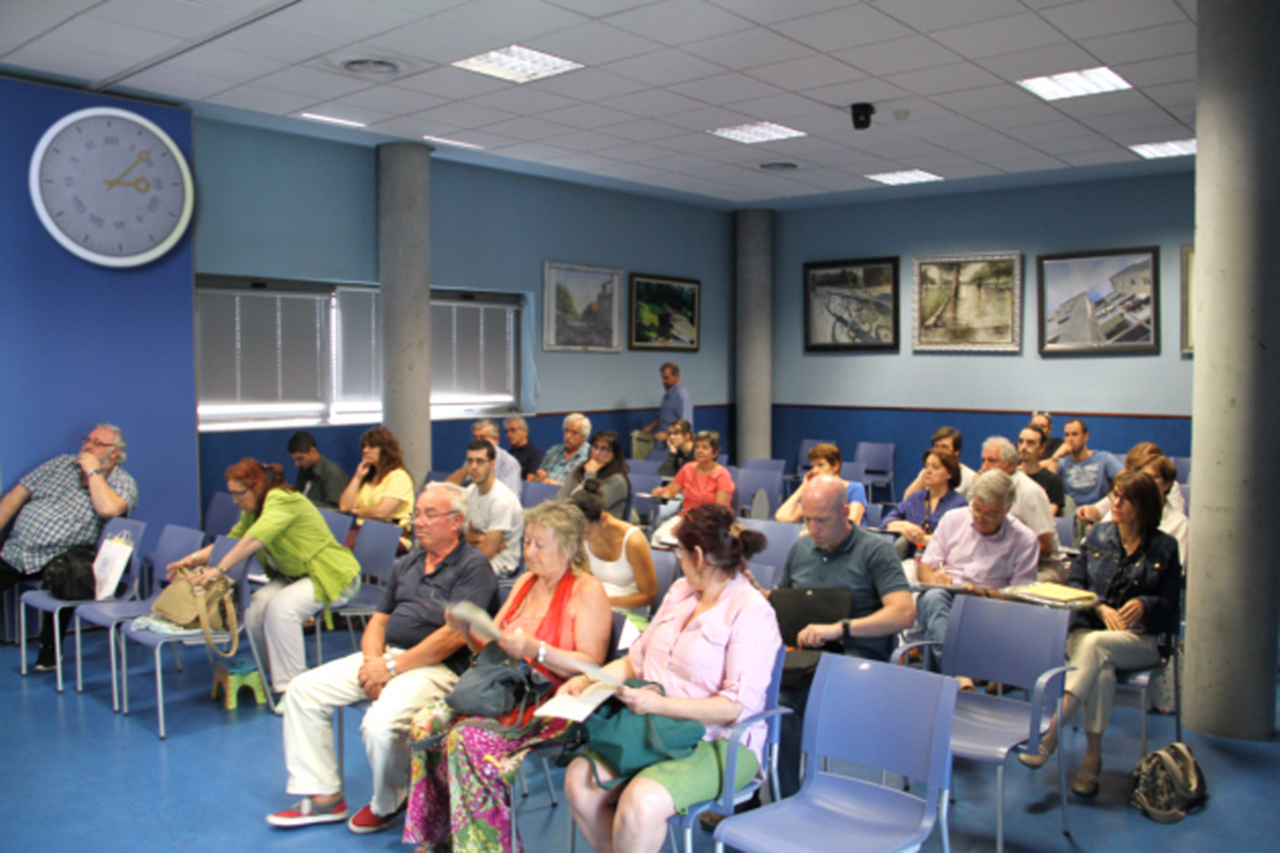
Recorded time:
3,08
